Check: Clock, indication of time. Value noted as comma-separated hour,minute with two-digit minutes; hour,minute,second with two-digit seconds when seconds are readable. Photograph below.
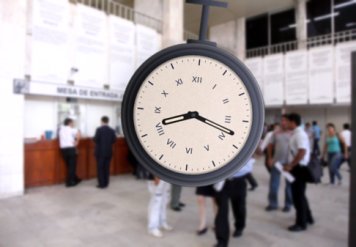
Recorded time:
8,18
